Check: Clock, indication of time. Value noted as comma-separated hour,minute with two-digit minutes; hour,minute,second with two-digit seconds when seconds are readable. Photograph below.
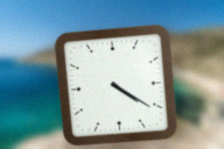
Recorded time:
4,21
